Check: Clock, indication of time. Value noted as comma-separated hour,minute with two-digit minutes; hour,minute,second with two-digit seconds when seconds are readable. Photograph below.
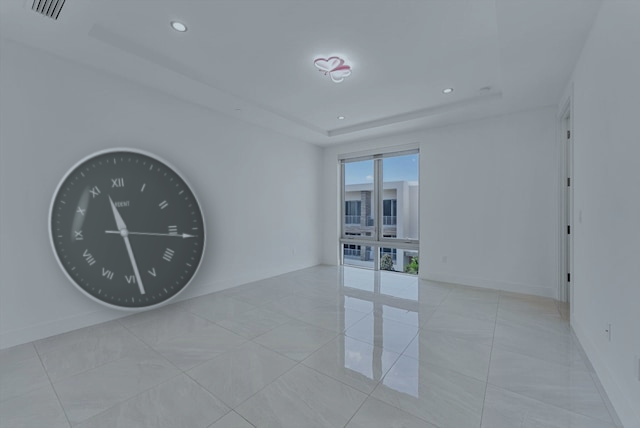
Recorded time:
11,28,16
